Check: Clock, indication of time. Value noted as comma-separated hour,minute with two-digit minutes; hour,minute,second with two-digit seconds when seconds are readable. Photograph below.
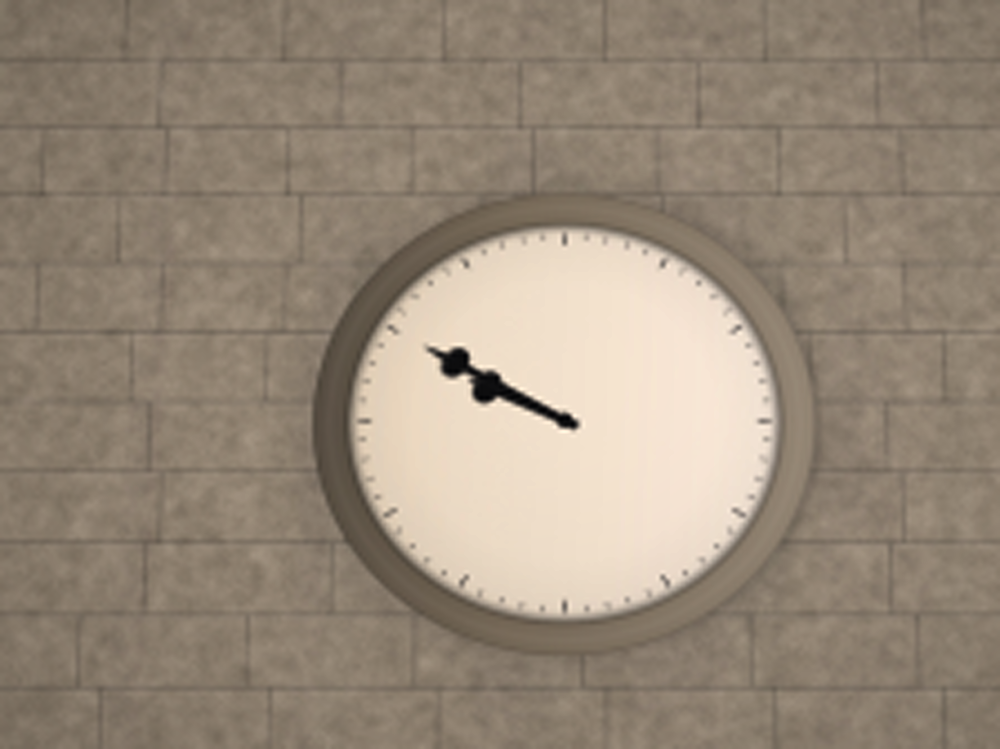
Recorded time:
9,50
